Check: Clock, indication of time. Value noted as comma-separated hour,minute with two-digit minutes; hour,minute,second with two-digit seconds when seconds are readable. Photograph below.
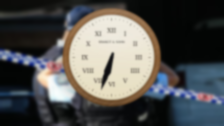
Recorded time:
6,33
